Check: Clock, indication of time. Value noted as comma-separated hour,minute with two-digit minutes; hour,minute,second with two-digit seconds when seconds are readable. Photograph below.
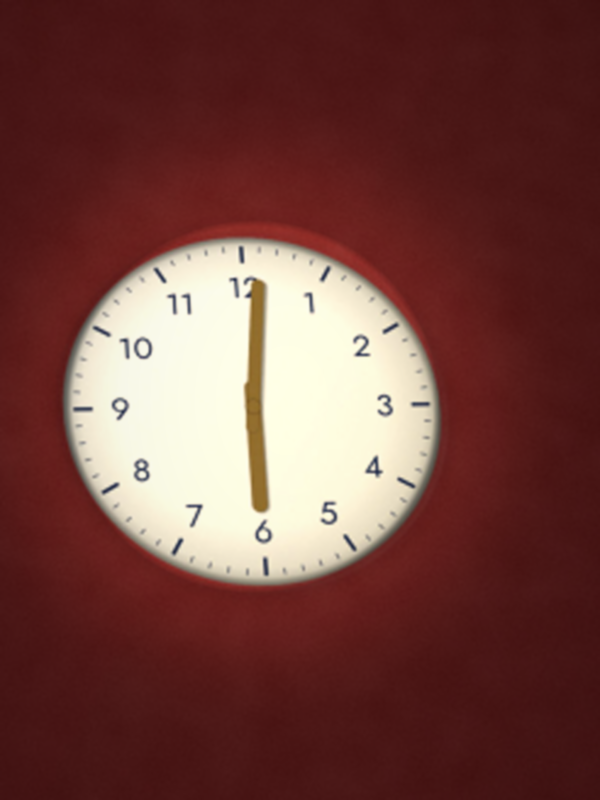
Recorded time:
6,01
